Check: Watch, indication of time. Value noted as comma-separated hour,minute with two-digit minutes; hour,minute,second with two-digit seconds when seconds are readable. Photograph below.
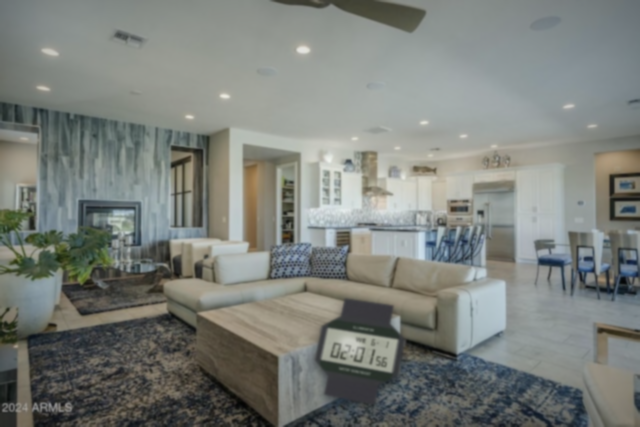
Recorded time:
2,01
